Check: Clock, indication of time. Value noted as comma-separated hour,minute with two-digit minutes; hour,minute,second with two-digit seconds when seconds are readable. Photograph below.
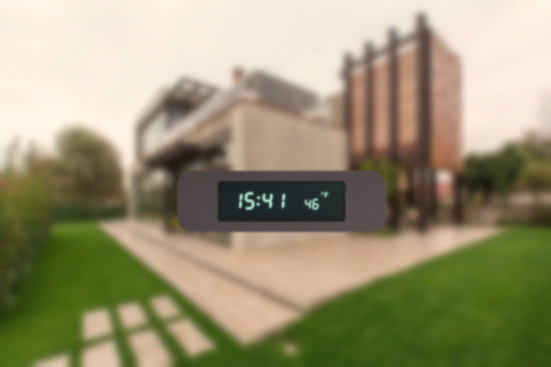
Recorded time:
15,41
